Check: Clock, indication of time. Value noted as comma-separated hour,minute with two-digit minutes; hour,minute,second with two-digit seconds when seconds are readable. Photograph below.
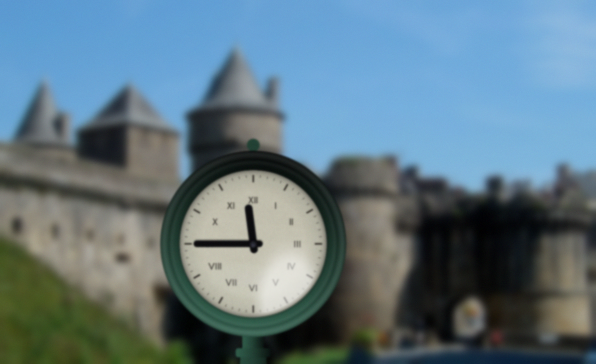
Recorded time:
11,45
